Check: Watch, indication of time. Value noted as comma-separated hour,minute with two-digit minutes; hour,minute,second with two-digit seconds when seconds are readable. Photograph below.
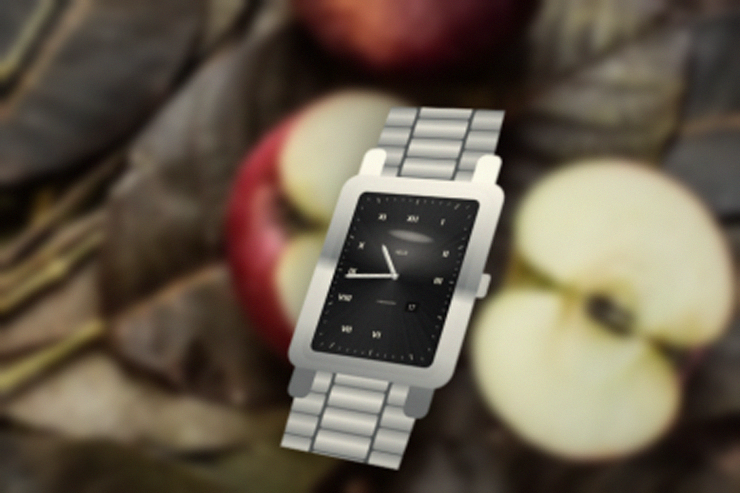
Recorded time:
10,44
